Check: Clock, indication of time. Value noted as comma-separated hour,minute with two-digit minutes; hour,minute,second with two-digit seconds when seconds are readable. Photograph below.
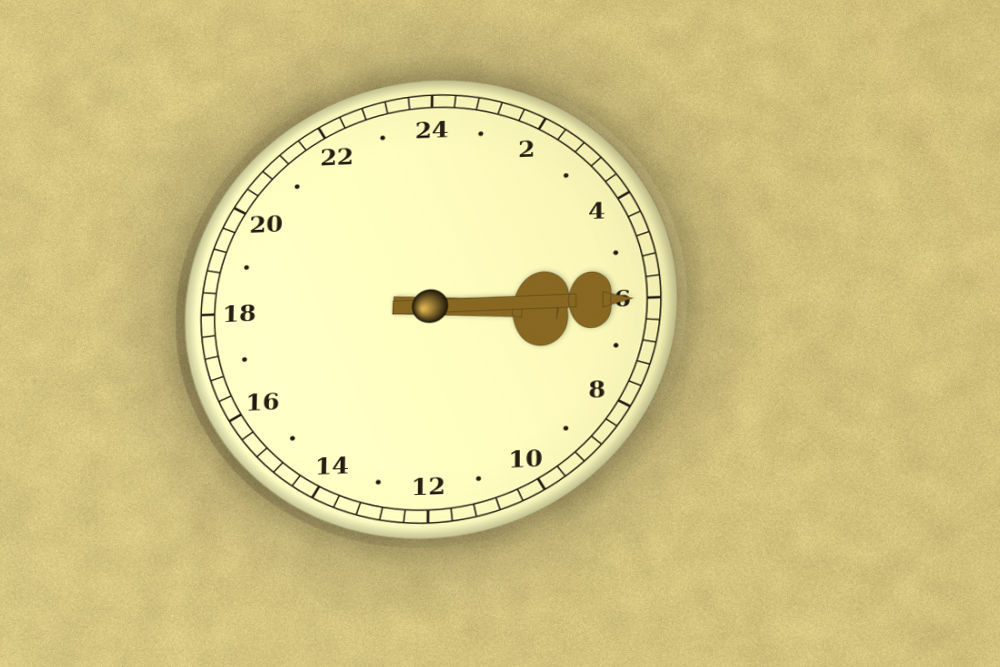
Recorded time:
6,15
